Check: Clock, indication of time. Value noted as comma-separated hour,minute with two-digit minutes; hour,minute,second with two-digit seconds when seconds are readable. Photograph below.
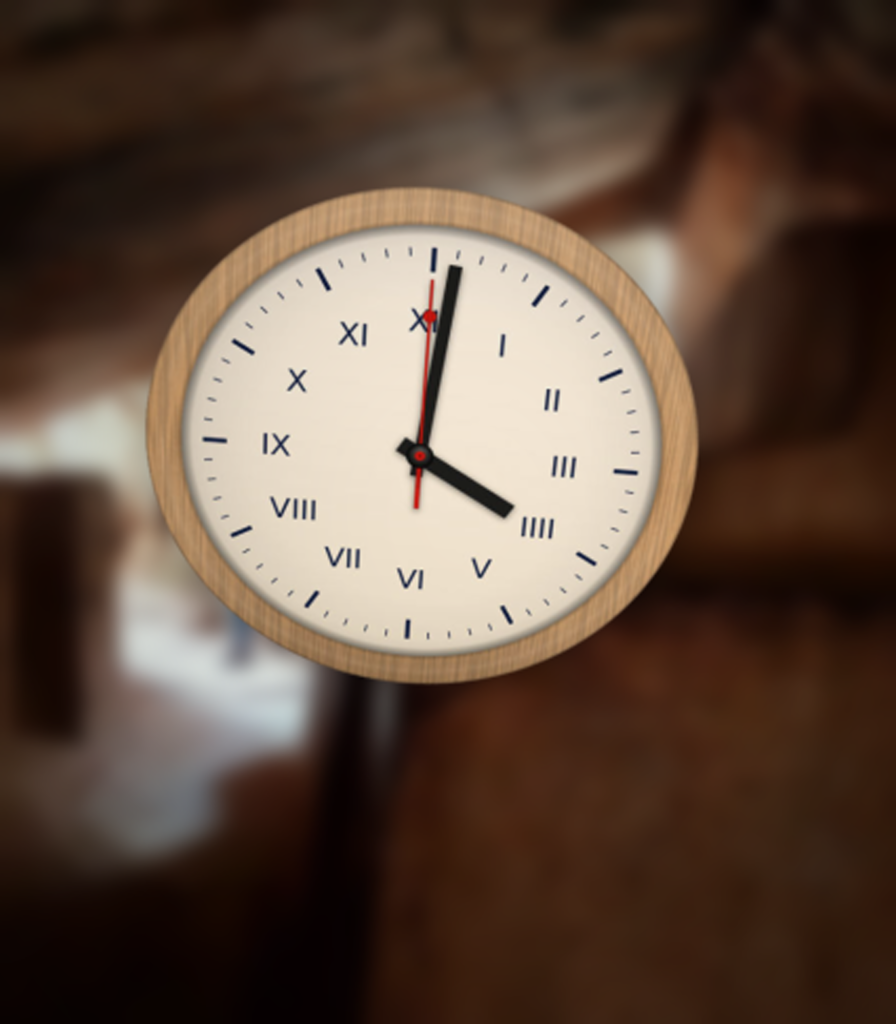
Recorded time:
4,01,00
